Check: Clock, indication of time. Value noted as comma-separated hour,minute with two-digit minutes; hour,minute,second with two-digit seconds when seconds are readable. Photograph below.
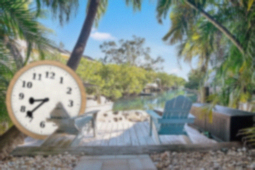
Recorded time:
8,37
